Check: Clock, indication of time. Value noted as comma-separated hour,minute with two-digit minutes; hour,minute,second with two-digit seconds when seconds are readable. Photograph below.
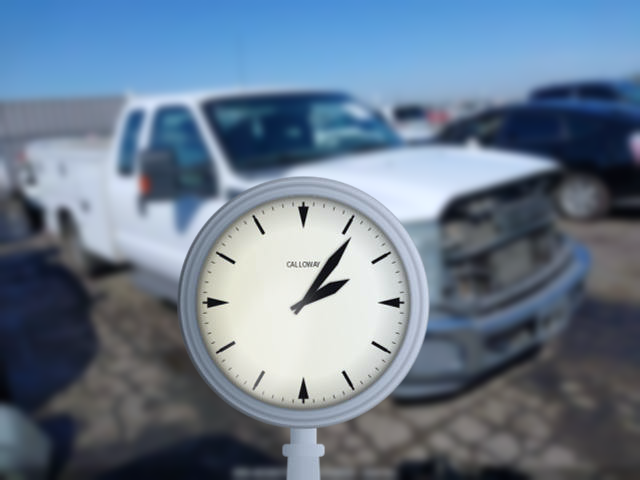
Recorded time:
2,06
